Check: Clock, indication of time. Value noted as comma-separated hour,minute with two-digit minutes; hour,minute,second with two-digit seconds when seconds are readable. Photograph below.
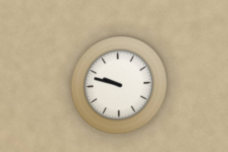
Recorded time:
9,48
